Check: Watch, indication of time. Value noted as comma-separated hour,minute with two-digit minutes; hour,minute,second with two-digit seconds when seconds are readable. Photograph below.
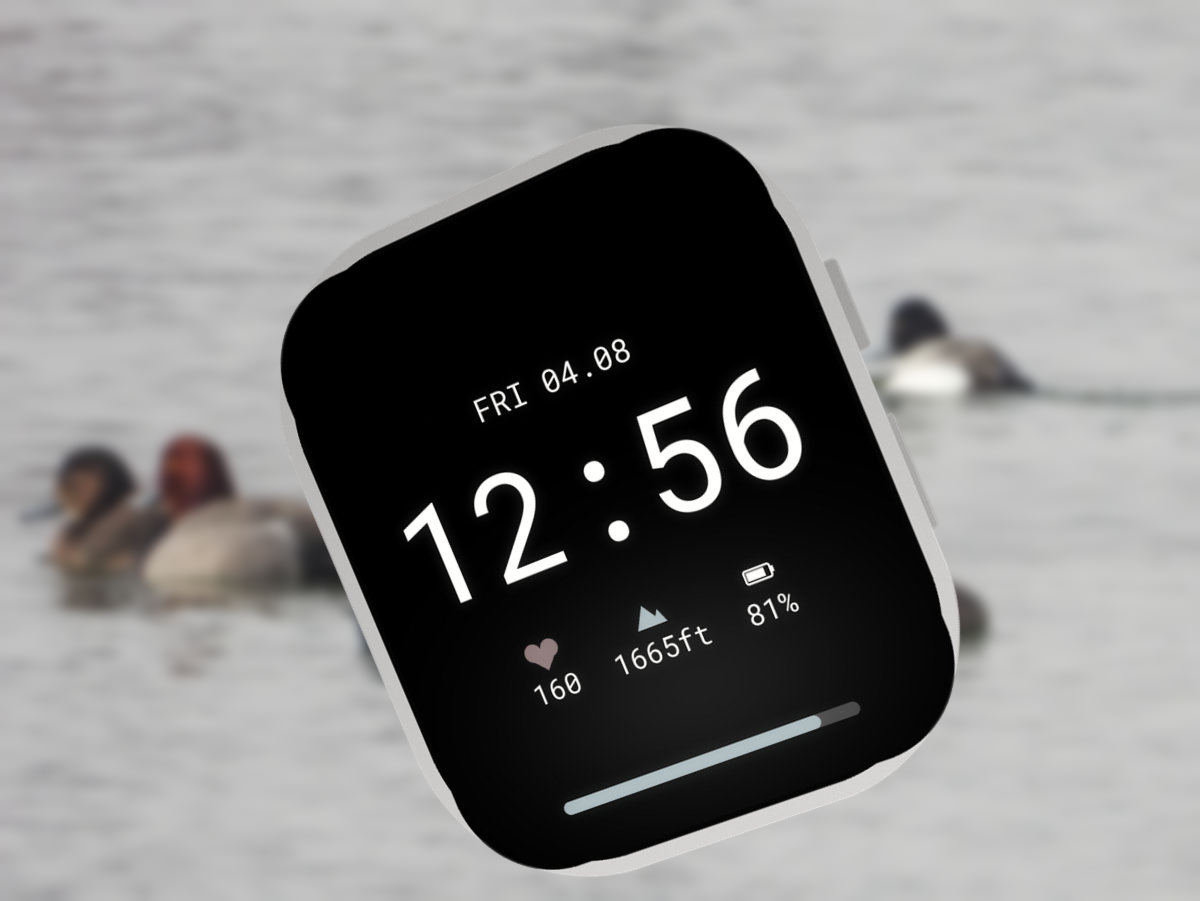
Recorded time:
12,56
